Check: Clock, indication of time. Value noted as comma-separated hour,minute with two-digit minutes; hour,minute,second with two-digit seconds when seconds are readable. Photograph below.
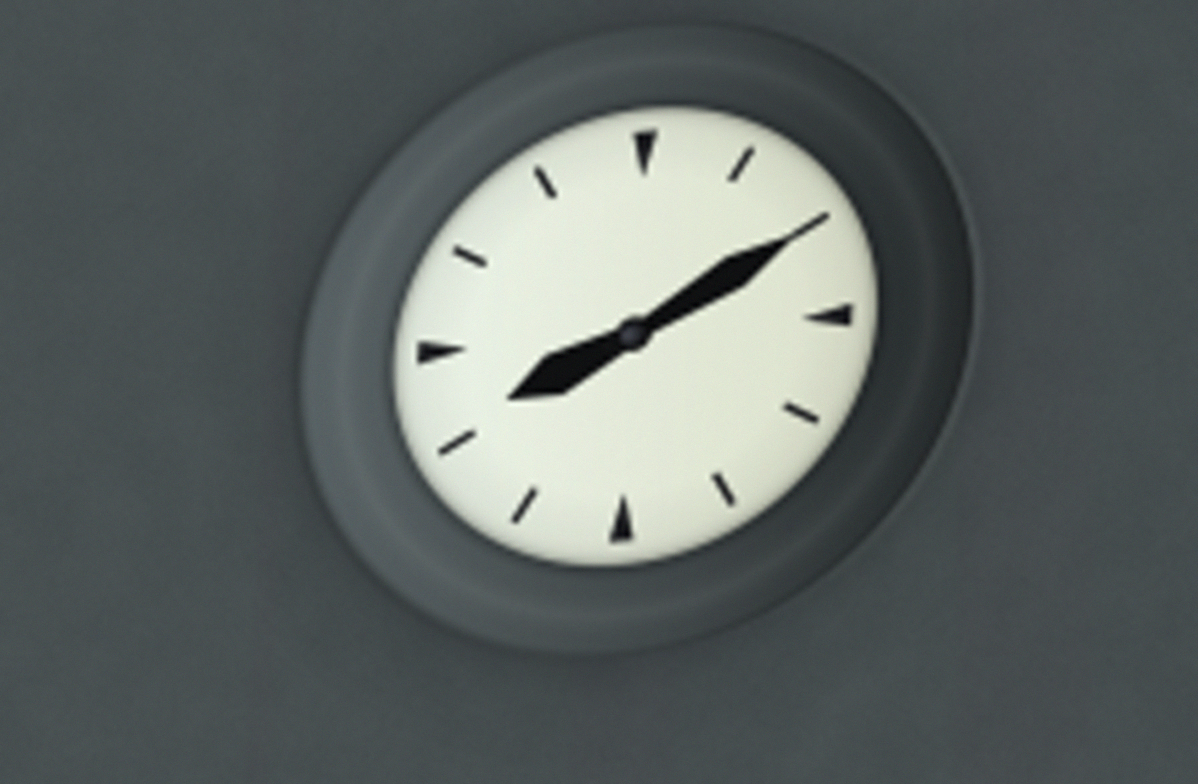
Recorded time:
8,10
